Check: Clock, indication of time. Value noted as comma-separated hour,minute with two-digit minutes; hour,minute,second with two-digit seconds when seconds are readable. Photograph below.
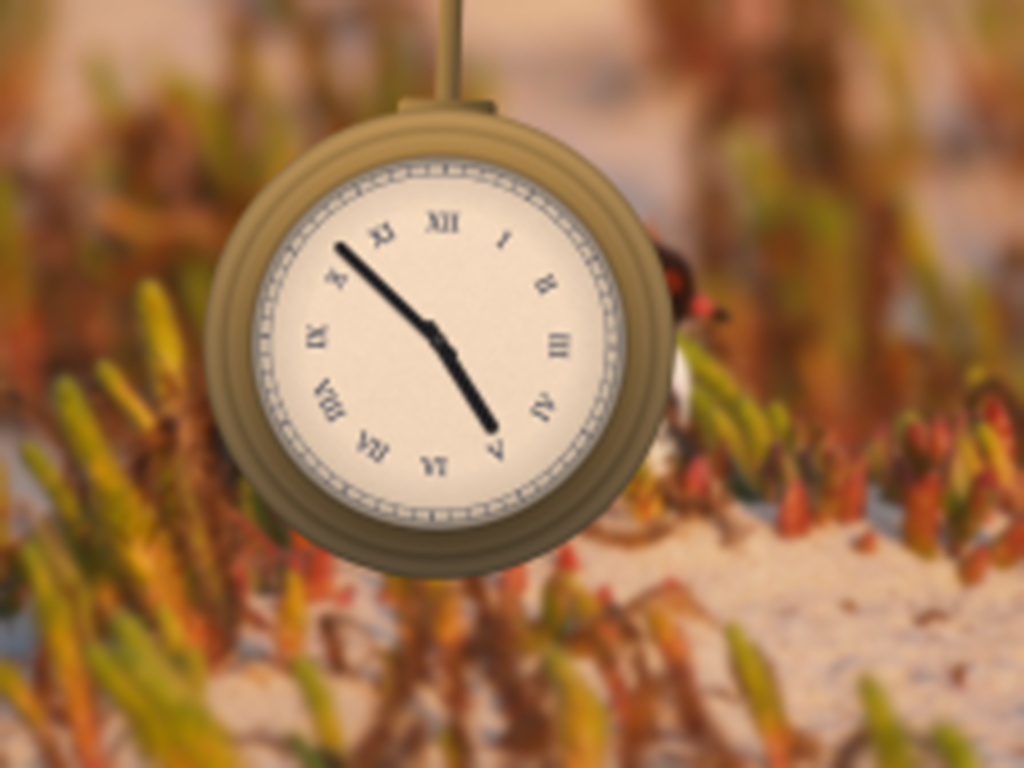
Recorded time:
4,52
